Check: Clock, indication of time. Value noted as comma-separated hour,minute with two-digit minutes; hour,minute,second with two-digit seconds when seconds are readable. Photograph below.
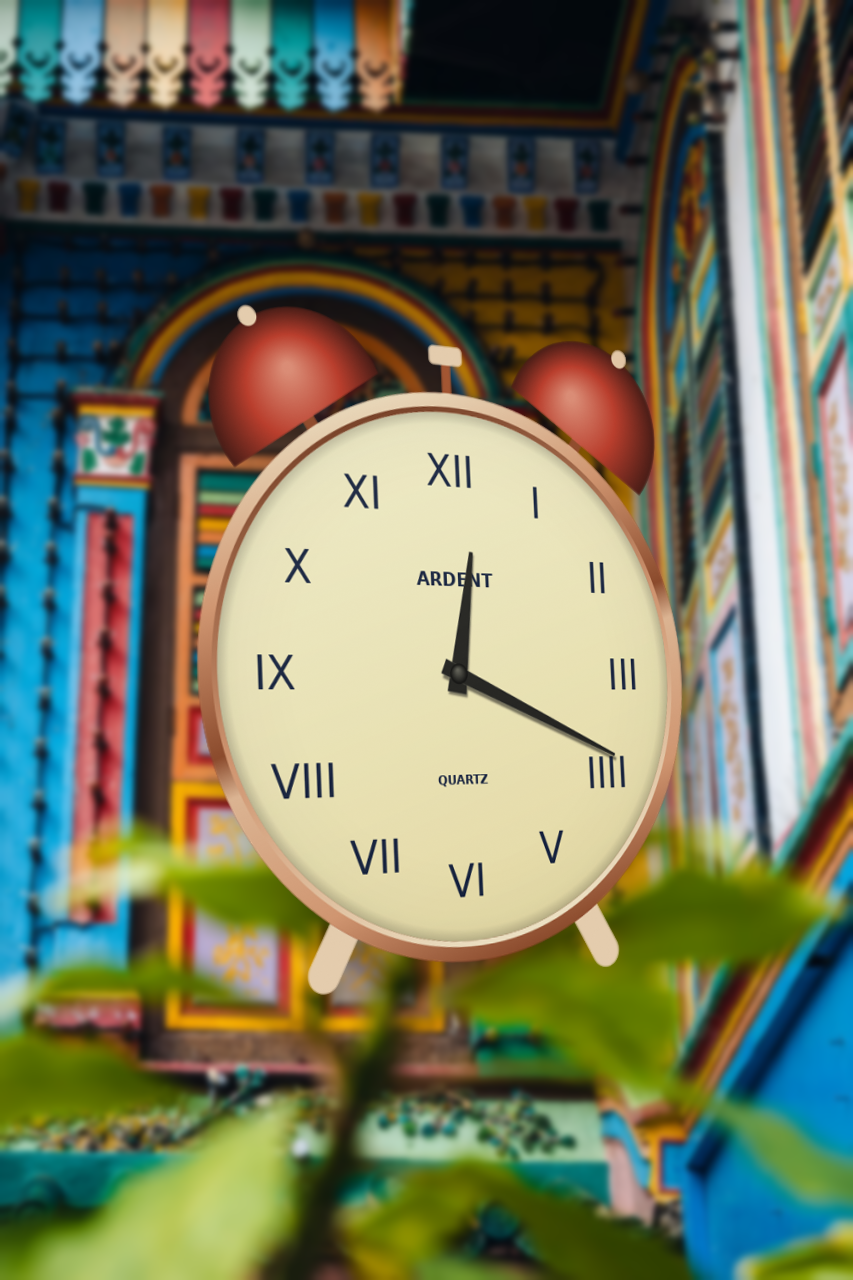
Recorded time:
12,19
